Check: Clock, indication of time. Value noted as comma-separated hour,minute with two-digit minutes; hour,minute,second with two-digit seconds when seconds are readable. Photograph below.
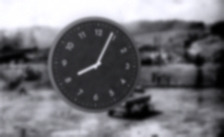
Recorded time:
8,04
